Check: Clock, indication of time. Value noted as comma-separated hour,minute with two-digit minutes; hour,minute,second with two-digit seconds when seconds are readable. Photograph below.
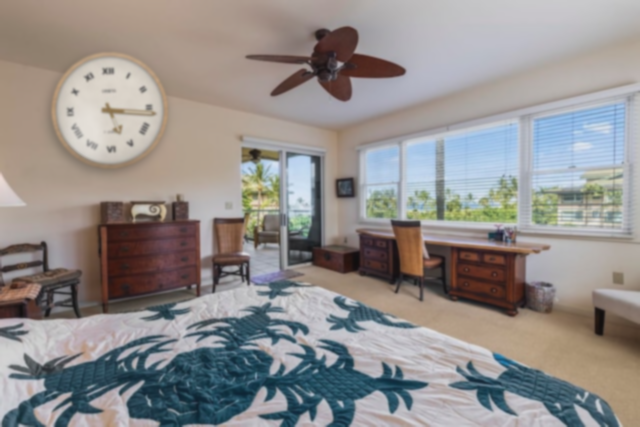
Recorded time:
5,16
